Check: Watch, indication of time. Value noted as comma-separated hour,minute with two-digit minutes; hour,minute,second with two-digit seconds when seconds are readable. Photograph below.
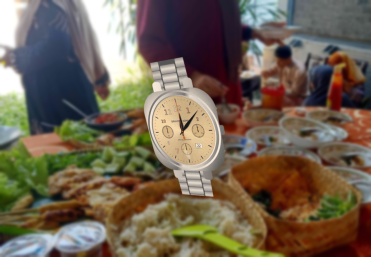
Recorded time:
12,08
